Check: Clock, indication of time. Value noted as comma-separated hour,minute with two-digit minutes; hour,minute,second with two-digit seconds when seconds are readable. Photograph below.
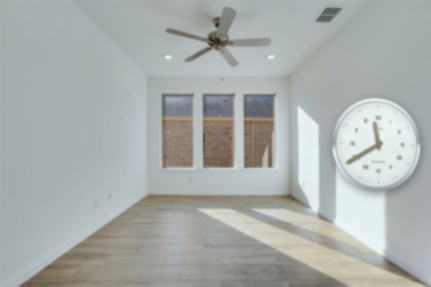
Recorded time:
11,40
